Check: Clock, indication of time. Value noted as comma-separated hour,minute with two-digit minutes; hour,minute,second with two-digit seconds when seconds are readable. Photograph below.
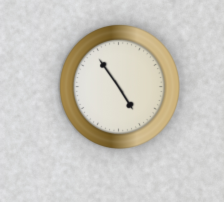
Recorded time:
4,54
